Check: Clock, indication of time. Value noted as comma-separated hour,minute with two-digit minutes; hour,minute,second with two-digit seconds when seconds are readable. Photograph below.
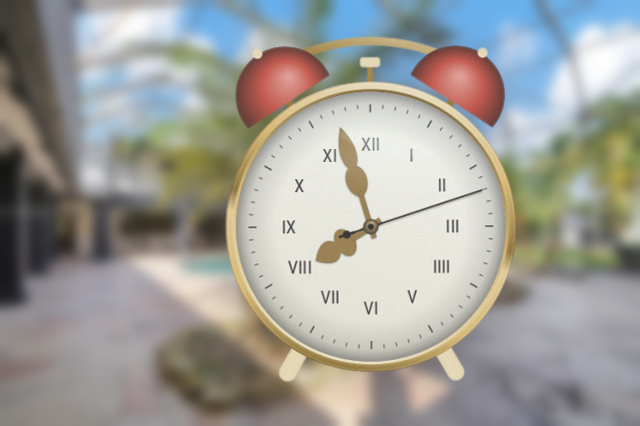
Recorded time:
7,57,12
